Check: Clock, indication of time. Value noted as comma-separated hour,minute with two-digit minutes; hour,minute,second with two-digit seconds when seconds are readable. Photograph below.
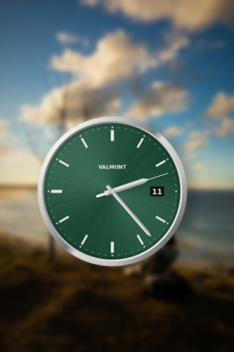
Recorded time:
2,23,12
